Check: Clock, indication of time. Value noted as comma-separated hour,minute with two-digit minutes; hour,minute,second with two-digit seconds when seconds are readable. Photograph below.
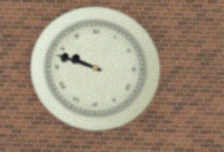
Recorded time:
9,48
